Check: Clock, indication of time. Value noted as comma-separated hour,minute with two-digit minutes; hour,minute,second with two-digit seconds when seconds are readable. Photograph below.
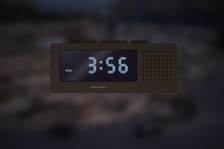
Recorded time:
3,56
